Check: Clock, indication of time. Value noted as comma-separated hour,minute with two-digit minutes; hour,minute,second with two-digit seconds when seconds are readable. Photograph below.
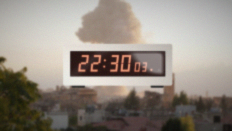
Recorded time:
22,30,03
